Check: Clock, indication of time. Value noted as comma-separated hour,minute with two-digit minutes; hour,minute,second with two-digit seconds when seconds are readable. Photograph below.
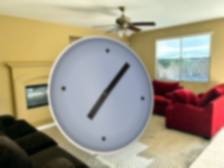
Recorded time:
7,06
